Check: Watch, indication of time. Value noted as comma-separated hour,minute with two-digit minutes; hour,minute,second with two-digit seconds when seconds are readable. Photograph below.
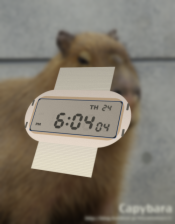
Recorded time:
6,04,04
